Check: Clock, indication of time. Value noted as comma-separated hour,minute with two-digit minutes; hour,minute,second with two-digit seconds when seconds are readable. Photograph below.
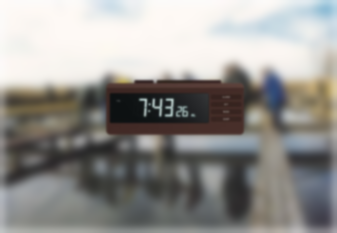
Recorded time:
7,43
